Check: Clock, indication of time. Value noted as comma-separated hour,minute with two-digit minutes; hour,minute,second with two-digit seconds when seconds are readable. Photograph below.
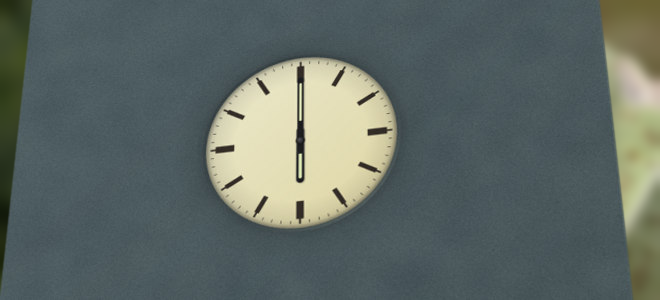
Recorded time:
6,00
